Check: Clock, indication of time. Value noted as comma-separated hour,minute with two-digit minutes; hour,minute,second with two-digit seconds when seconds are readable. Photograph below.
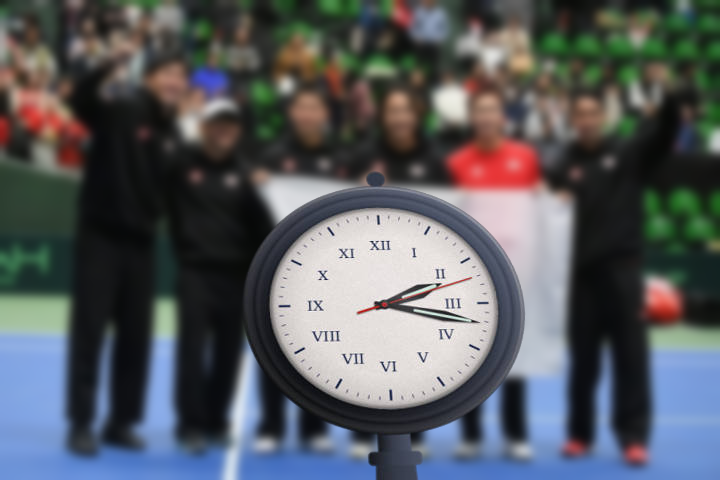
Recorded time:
2,17,12
